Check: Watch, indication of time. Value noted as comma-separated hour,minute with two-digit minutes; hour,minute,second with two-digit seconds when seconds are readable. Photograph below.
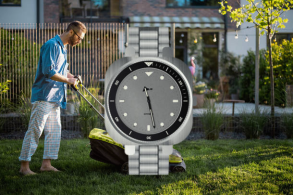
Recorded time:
11,28
